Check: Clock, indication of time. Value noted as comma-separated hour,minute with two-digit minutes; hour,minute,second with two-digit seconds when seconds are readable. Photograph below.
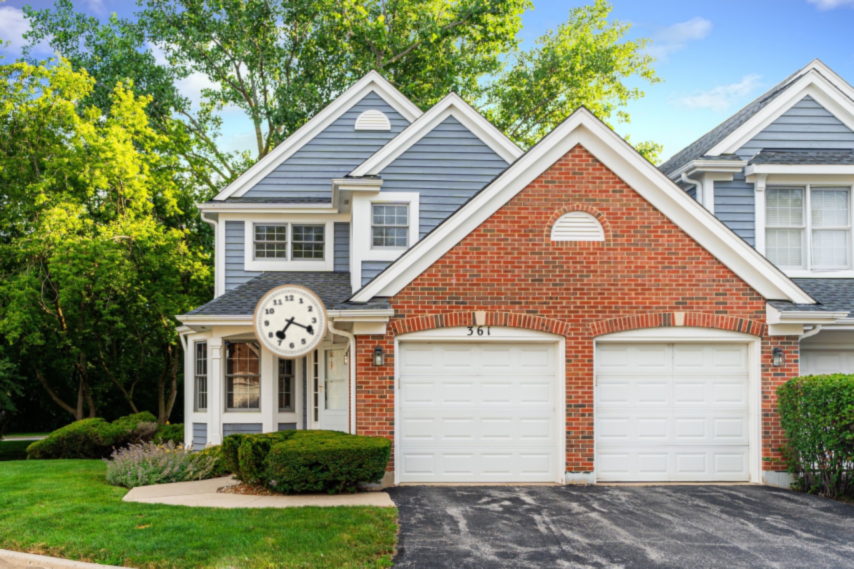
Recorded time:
7,19
